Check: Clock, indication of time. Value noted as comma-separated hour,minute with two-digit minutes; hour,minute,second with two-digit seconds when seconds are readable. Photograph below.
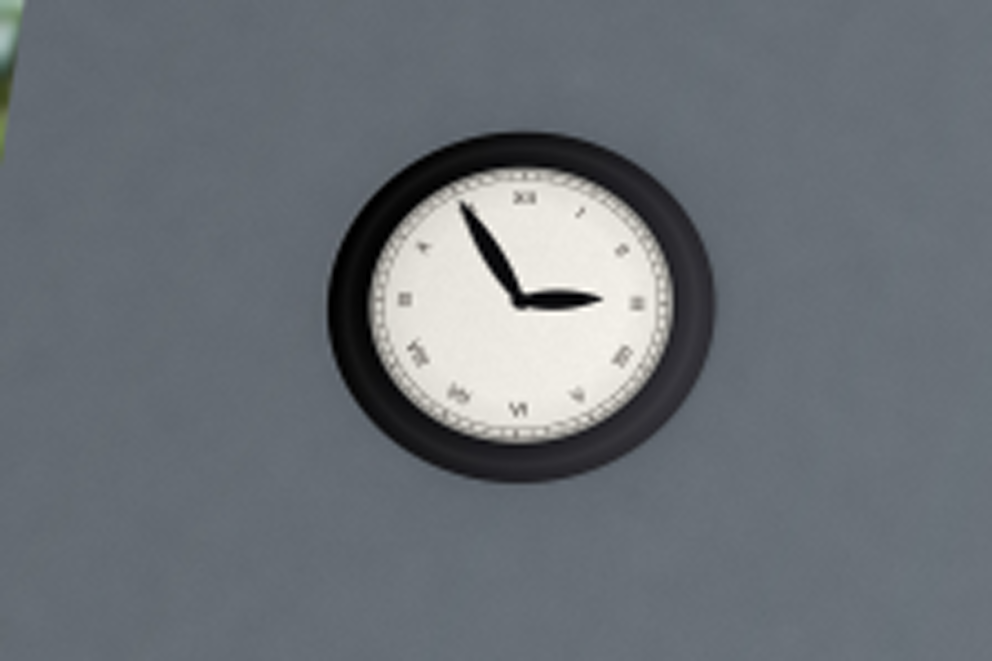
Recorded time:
2,55
